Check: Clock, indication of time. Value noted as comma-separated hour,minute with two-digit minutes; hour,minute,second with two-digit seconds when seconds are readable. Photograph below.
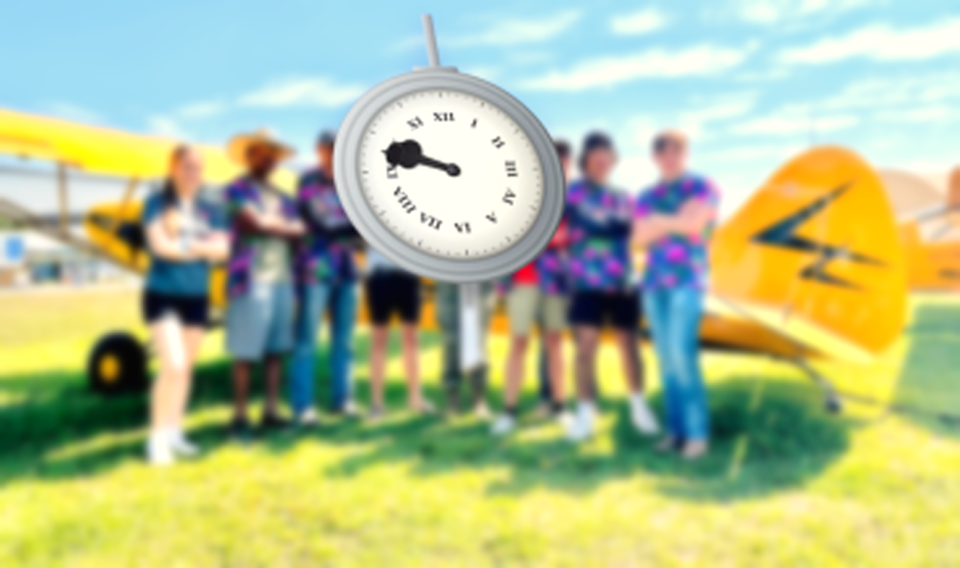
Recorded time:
9,48
